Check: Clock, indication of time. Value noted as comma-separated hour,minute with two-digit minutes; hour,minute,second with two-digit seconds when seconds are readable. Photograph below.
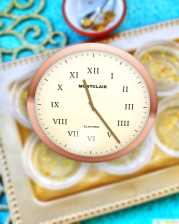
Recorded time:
11,24
